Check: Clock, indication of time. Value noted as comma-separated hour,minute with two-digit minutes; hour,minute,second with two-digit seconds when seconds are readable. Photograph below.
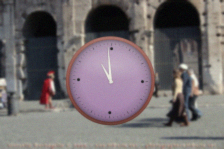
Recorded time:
10,59
